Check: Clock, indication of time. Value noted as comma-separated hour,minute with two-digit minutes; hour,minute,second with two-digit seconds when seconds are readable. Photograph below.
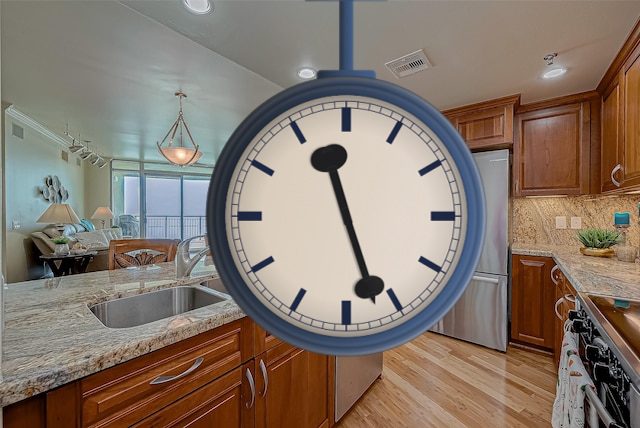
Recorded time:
11,27
